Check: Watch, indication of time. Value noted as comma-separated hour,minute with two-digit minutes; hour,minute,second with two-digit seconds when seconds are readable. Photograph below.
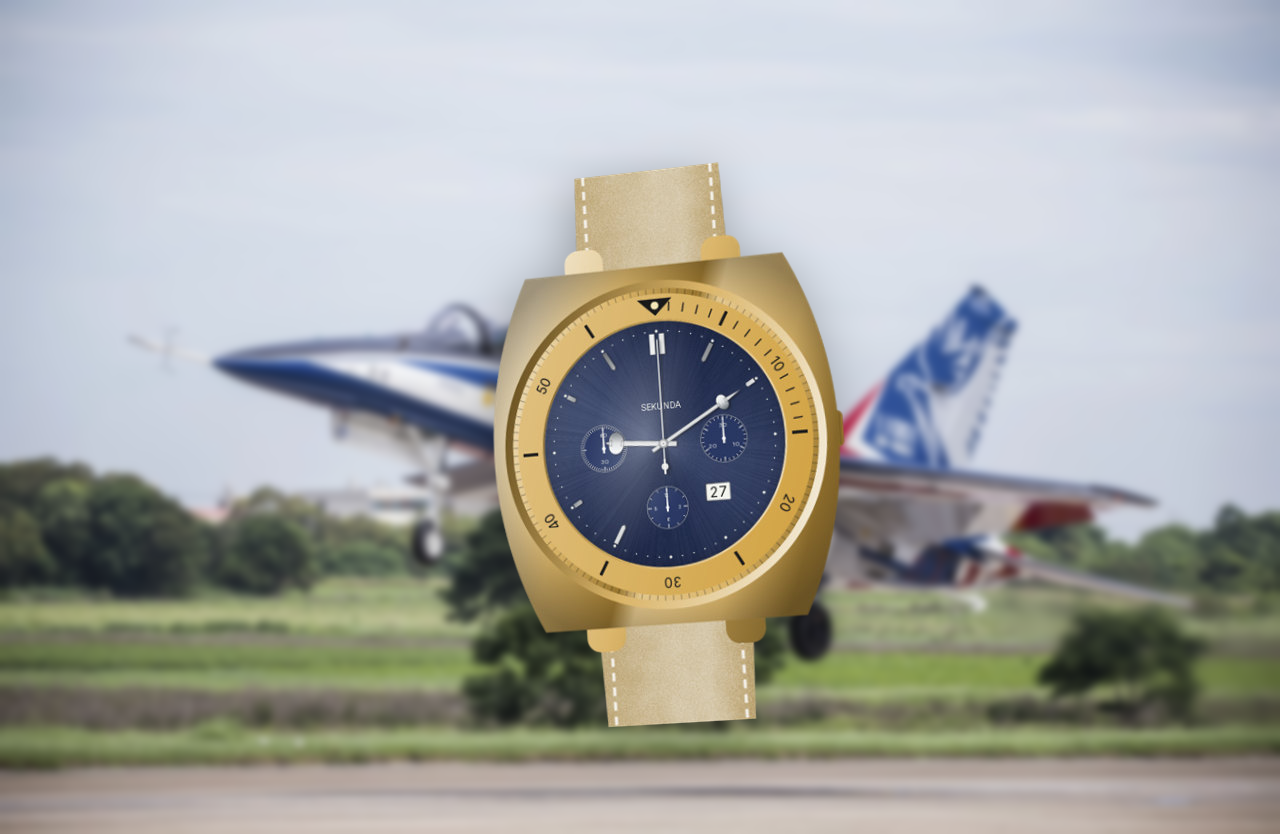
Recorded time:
9,10
